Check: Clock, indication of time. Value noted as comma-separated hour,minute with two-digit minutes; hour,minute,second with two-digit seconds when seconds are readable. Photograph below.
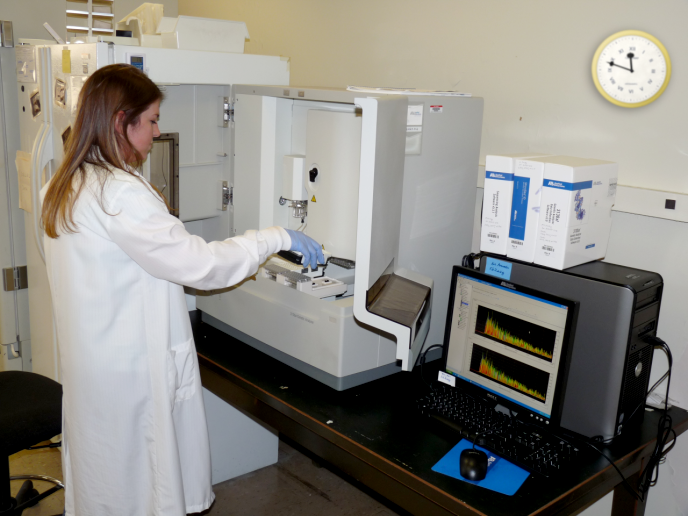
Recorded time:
11,48
